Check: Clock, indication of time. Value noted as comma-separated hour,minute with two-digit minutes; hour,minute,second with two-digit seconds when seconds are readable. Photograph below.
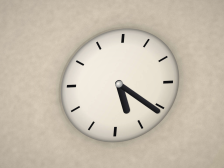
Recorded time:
5,21
